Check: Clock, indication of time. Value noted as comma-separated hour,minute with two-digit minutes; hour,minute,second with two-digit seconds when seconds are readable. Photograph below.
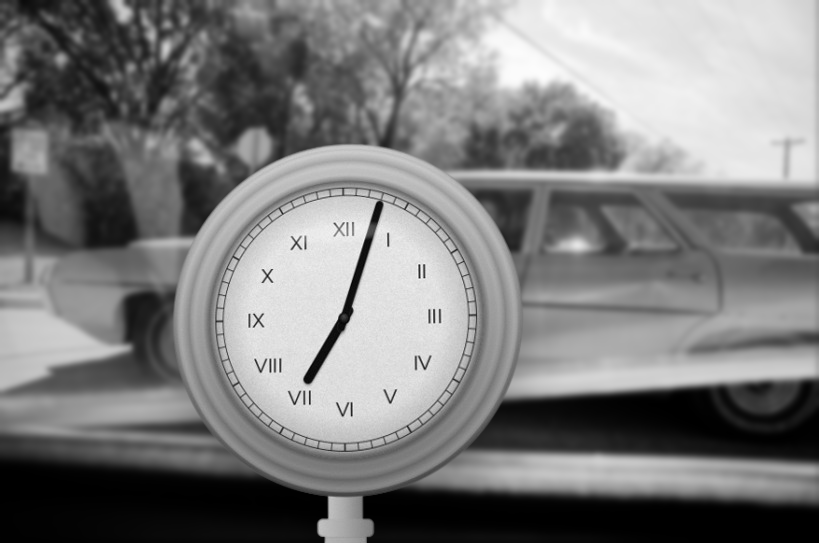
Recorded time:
7,03
